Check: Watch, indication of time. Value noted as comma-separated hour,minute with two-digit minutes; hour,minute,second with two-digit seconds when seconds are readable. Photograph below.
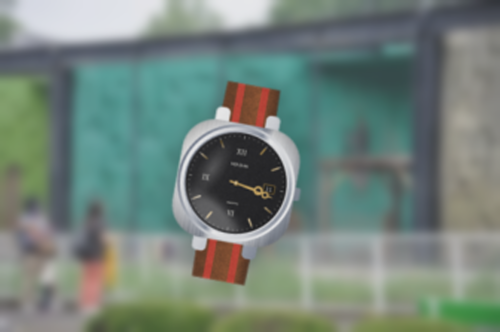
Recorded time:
3,17
